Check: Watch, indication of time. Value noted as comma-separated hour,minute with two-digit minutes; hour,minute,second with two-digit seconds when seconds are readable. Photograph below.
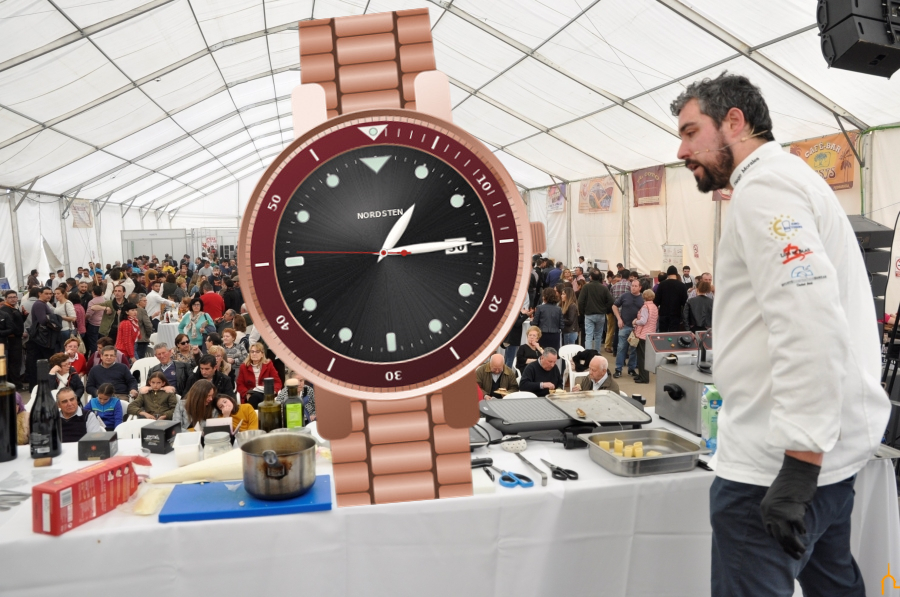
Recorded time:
1,14,46
